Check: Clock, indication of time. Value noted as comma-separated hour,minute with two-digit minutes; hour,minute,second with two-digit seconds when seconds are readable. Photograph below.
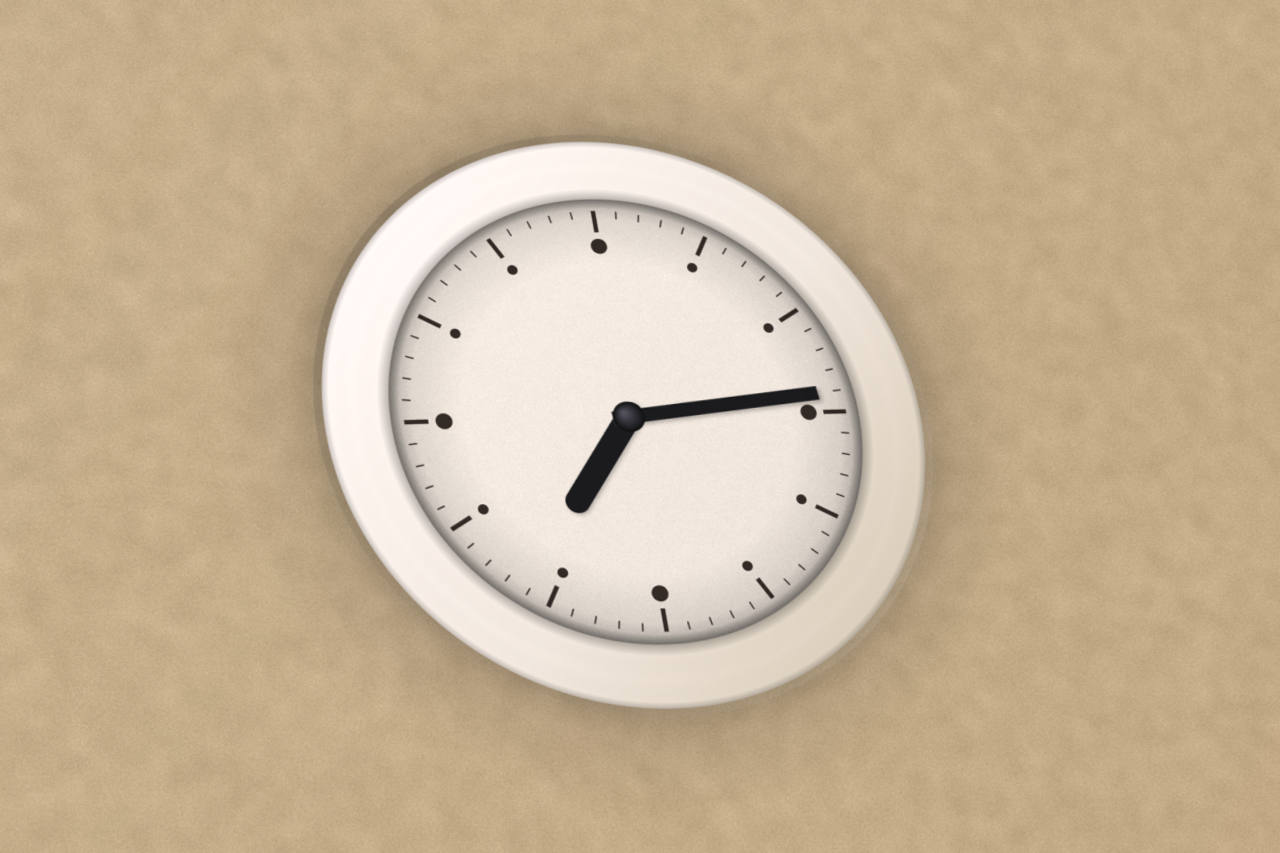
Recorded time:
7,14
